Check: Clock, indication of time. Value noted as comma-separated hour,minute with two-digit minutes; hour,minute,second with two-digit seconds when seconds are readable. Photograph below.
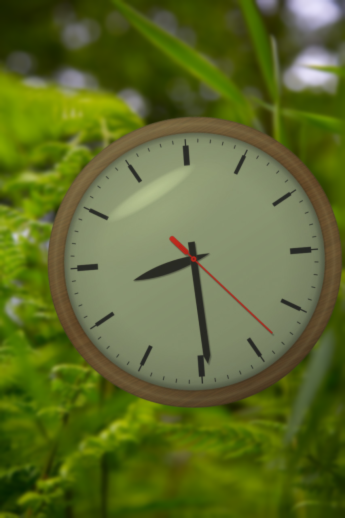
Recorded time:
8,29,23
